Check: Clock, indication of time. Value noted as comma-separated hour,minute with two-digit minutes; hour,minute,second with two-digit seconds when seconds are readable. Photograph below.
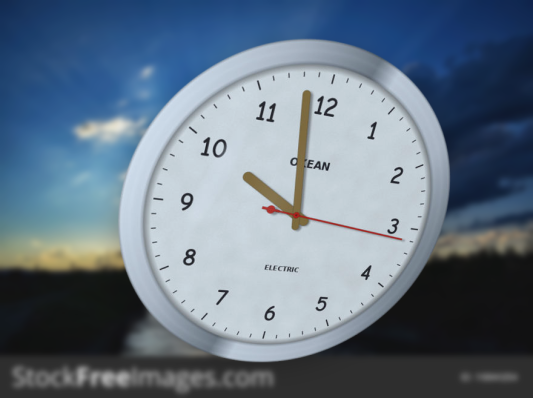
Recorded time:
9,58,16
